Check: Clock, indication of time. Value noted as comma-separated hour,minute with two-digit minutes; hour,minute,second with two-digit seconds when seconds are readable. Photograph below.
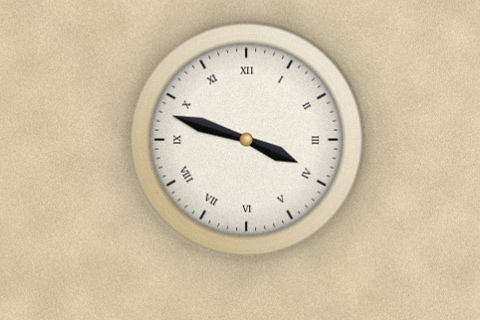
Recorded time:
3,48
